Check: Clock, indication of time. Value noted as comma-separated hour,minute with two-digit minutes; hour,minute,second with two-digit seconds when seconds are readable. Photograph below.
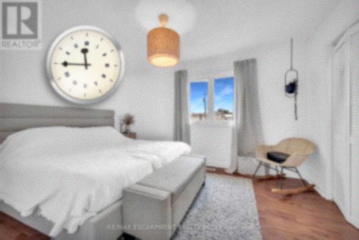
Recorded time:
11,45
